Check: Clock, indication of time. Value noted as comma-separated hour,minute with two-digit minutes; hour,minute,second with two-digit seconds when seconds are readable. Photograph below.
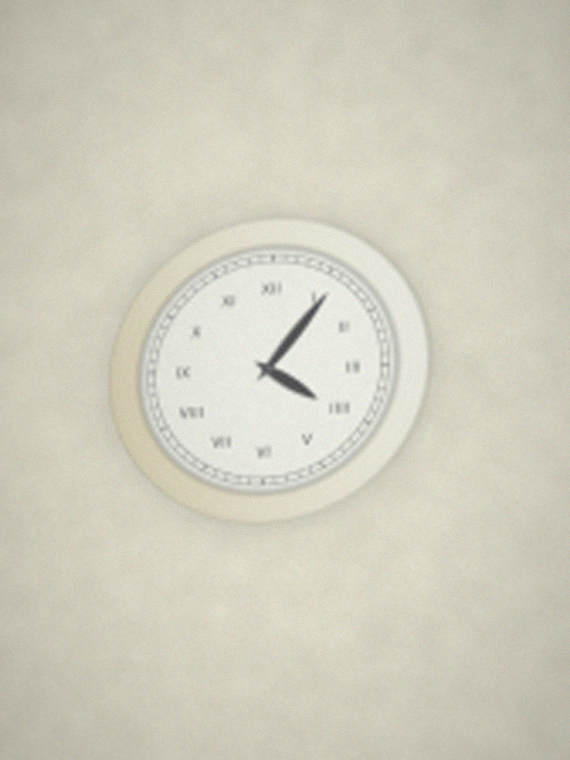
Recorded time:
4,06
